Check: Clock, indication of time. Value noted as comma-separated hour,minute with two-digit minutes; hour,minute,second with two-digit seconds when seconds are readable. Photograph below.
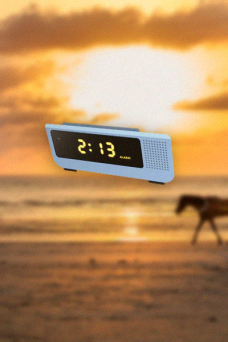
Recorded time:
2,13
